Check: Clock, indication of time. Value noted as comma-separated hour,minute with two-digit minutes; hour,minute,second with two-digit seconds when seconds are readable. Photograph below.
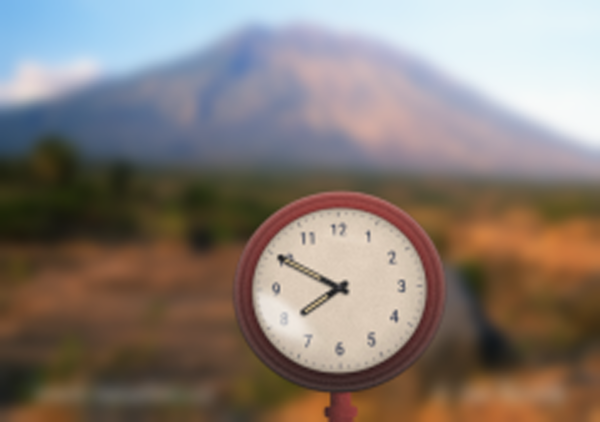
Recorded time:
7,50
